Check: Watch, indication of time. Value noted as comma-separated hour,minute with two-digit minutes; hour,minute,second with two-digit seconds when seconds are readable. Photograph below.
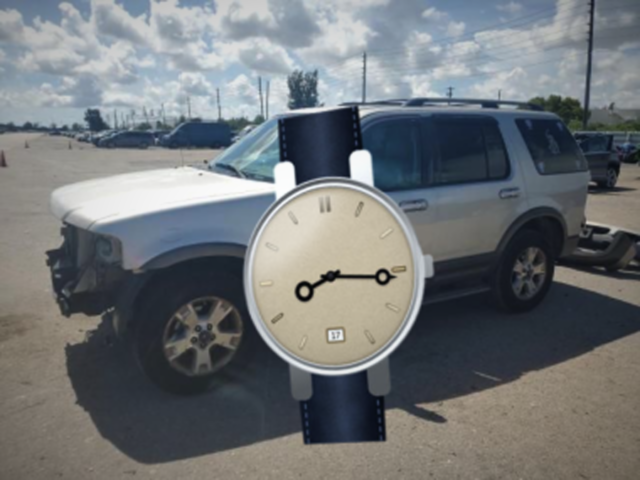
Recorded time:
8,16
